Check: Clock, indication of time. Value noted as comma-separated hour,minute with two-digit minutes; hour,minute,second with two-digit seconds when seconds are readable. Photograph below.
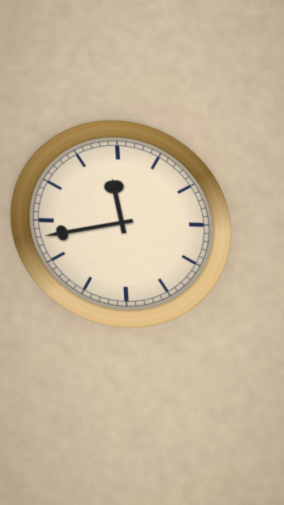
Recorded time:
11,43
